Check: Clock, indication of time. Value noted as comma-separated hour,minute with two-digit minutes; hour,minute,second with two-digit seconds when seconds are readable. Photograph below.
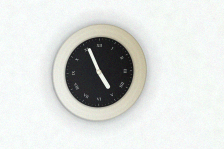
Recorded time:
4,56
